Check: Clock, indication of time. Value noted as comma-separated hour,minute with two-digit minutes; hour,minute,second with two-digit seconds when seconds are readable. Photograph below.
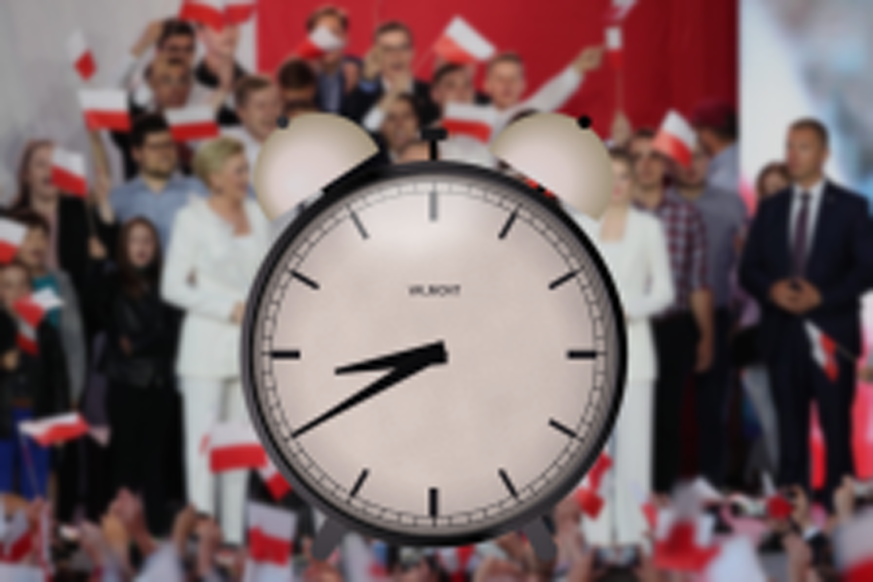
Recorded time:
8,40
